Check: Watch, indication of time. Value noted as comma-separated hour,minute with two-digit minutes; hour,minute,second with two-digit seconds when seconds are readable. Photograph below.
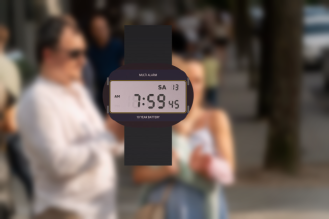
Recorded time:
7,59,45
